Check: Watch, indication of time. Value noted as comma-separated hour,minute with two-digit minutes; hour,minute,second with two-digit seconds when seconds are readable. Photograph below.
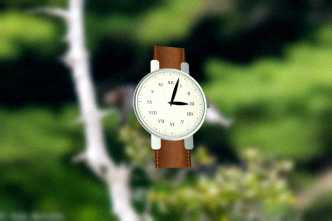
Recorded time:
3,03
